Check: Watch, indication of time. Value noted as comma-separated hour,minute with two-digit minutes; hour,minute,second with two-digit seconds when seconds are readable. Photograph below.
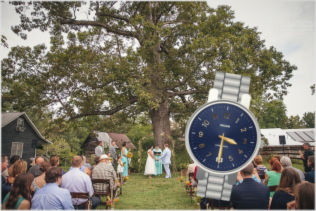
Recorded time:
3,30
